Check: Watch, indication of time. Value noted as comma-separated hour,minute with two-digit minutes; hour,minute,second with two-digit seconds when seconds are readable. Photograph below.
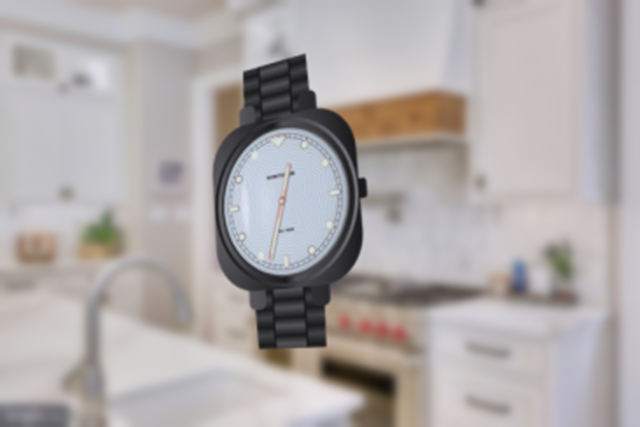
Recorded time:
12,33
